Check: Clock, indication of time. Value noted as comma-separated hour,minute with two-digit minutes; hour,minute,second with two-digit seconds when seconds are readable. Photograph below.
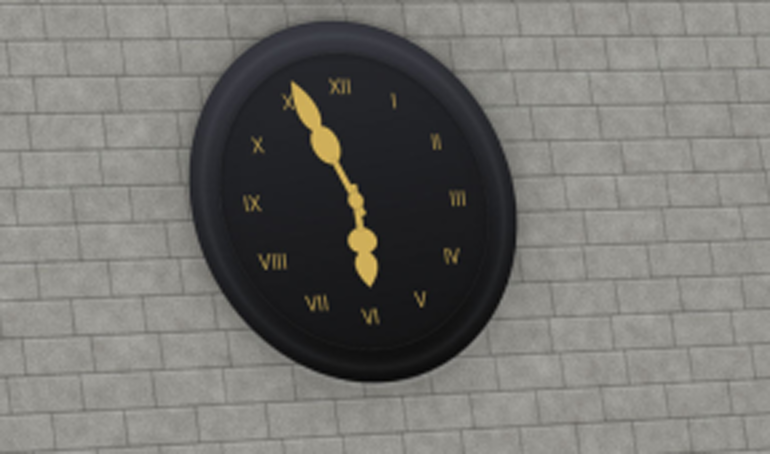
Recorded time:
5,56
